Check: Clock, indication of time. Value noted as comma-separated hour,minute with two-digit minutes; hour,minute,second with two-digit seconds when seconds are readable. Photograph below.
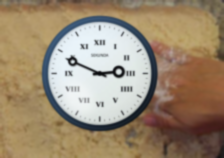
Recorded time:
2,49
